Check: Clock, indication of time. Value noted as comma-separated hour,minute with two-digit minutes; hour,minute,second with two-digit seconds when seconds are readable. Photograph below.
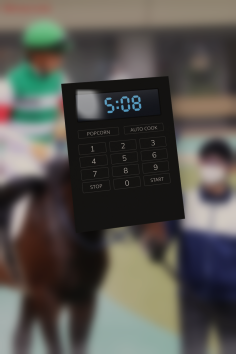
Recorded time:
5,08
